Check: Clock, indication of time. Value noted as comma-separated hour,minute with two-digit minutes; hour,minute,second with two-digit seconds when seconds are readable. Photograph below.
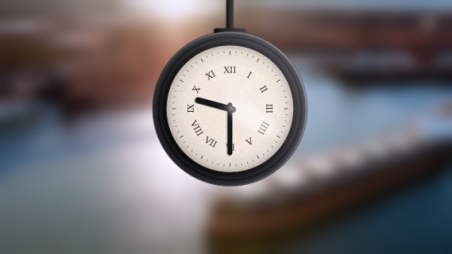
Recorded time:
9,30
